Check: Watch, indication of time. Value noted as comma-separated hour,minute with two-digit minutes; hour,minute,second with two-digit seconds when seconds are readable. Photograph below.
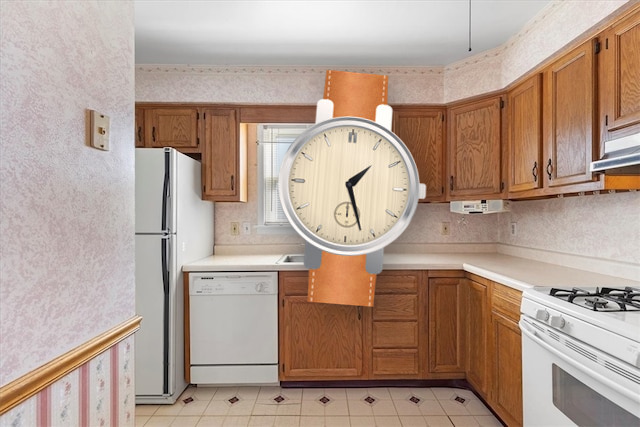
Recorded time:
1,27
